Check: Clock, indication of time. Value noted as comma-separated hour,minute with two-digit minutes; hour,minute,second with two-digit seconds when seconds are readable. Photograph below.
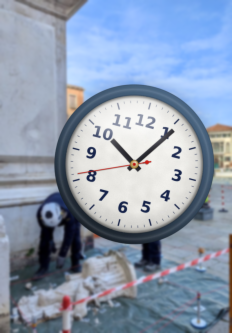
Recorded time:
10,05,41
